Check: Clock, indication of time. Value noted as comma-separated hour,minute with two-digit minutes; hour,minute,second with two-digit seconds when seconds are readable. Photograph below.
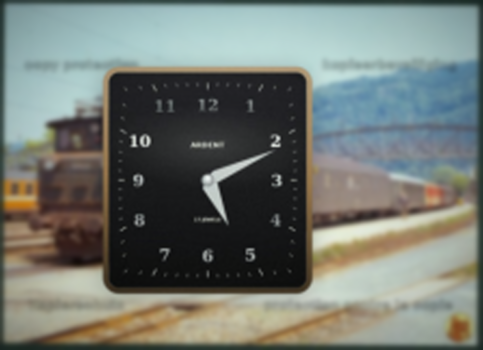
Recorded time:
5,11
